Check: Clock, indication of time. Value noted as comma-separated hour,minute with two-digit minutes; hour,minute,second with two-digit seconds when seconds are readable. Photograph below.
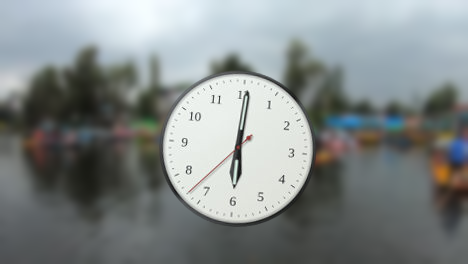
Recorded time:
6,00,37
